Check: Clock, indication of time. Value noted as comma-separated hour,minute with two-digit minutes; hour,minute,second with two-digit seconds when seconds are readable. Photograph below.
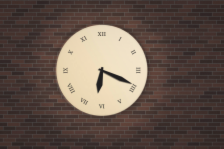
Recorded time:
6,19
